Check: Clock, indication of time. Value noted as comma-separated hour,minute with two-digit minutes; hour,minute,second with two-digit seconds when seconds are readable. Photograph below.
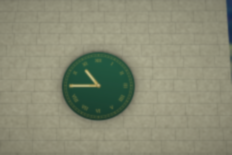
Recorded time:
10,45
